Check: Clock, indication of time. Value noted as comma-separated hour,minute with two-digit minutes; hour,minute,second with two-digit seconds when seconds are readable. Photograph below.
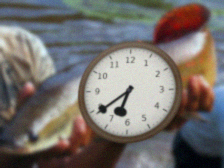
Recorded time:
6,39
